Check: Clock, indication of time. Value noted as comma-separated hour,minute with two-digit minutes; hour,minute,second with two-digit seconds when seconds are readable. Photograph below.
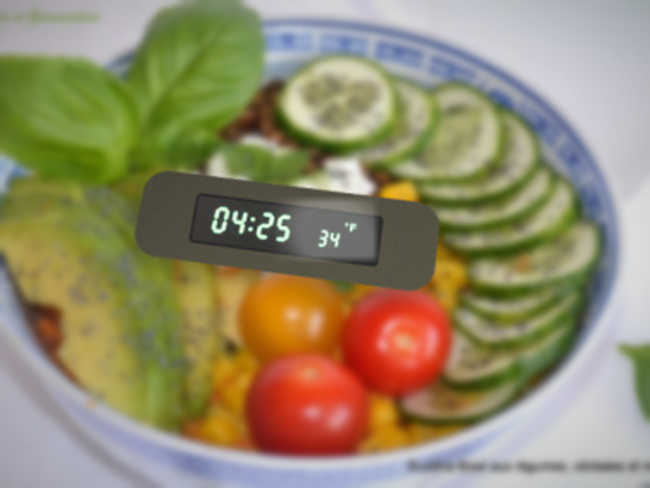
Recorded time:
4,25
